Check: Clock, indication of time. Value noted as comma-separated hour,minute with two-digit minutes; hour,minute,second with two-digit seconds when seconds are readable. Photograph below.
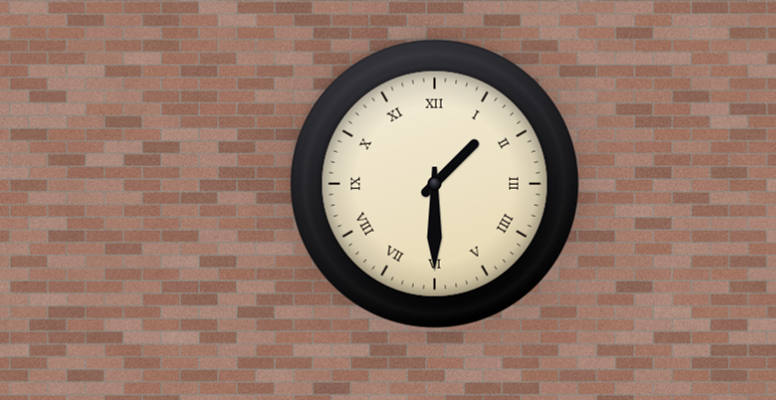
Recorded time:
1,30
